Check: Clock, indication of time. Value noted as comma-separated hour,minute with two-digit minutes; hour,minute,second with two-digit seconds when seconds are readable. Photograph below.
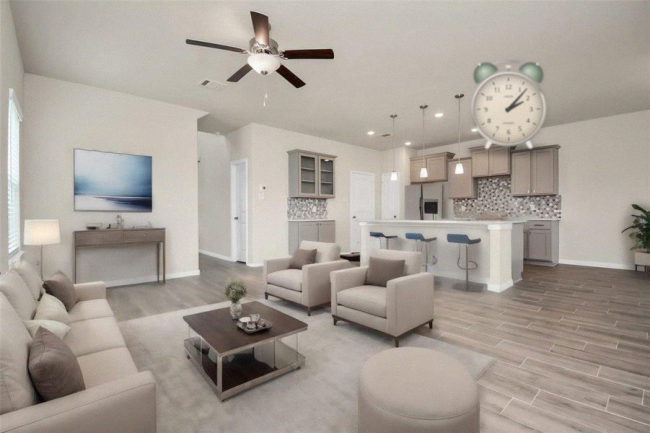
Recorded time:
2,07
